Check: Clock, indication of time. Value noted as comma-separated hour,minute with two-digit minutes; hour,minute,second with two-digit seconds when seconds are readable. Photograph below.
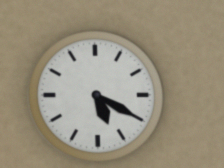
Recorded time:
5,20
